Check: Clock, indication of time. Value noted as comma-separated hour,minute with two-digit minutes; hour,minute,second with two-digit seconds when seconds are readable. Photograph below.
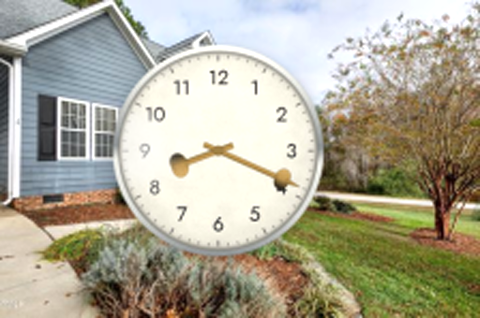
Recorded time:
8,19
